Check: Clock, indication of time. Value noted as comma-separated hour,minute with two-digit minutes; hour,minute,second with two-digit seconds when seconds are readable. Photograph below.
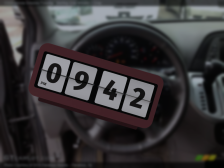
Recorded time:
9,42
